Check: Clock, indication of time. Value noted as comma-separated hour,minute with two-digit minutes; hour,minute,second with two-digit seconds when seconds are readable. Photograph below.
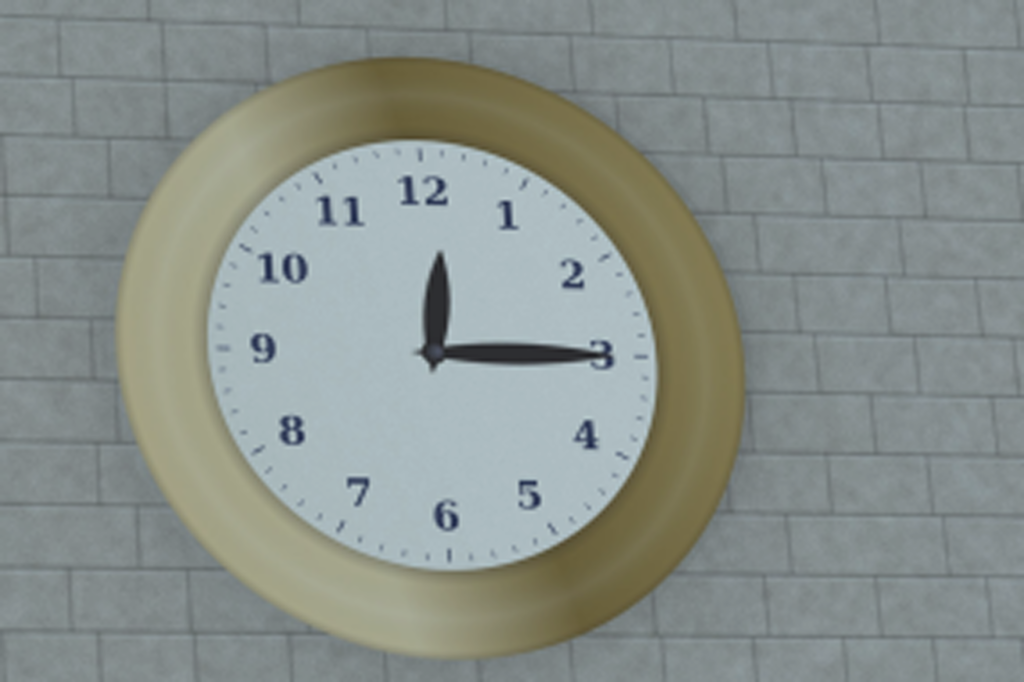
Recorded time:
12,15
